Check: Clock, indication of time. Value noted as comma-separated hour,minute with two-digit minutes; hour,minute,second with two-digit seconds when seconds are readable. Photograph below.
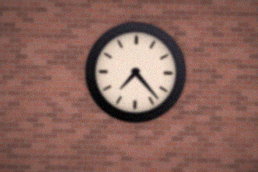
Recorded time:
7,23
